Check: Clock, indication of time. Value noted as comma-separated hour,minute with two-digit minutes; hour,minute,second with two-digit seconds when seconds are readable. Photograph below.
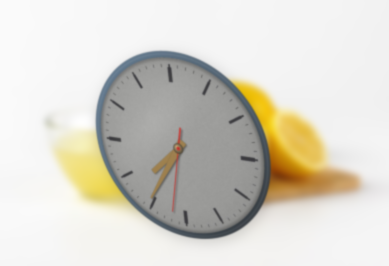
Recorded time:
7,35,32
